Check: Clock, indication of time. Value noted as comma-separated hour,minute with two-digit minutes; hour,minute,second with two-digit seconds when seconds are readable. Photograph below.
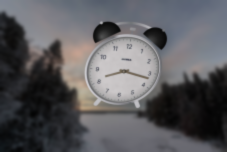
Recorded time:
8,17
